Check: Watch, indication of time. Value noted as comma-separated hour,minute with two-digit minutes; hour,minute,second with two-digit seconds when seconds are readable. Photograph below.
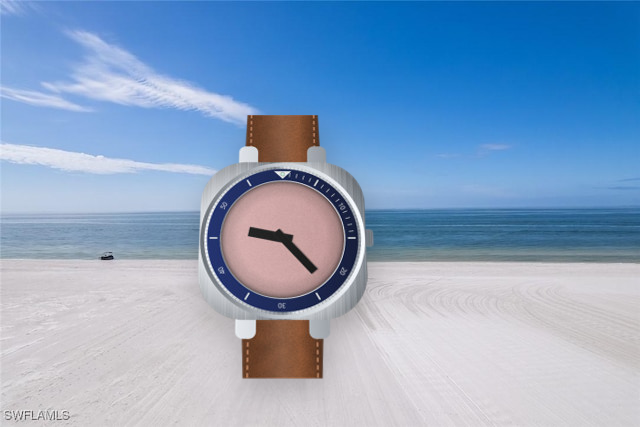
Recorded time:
9,23
